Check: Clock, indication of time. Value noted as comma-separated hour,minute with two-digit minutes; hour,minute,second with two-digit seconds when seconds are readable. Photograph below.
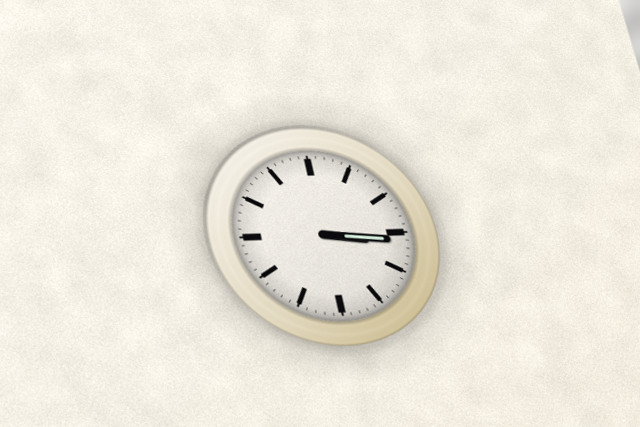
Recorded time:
3,16
